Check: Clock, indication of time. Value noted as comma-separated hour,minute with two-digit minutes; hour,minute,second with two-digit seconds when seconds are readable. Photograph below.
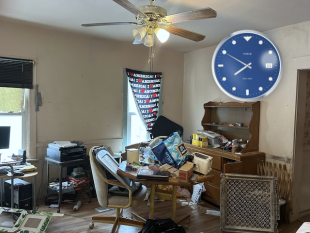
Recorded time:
7,50
